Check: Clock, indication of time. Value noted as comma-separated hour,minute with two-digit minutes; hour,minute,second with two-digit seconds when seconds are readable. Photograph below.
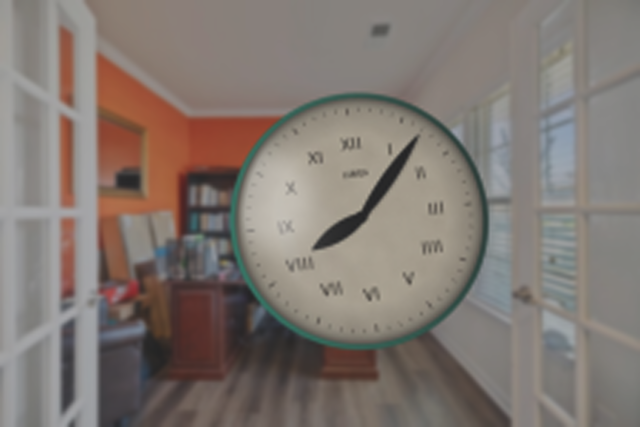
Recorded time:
8,07
